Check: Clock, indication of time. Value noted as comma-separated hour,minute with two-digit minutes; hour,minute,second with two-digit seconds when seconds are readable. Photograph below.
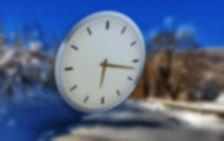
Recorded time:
6,17
